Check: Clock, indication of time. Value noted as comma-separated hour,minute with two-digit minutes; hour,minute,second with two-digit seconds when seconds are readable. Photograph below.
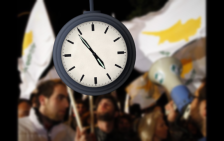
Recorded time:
4,54
